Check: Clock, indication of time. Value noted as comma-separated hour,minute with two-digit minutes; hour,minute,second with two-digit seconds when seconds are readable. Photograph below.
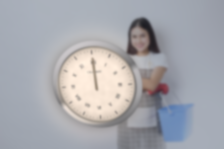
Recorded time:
12,00
